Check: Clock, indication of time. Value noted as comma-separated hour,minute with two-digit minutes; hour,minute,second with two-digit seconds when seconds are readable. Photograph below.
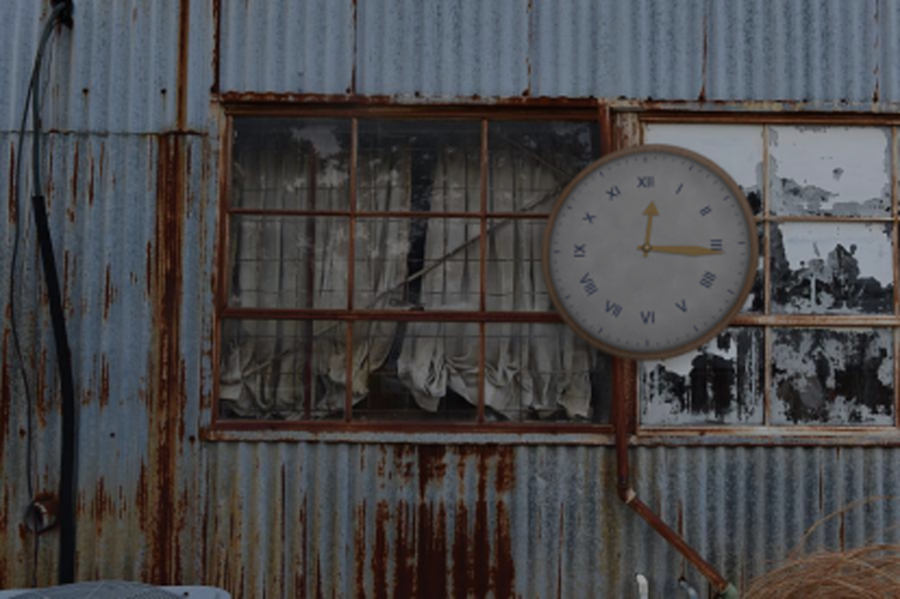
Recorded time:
12,16
